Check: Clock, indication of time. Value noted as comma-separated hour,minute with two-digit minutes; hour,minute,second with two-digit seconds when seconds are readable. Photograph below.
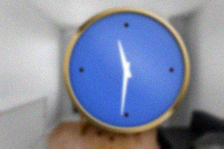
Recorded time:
11,31
